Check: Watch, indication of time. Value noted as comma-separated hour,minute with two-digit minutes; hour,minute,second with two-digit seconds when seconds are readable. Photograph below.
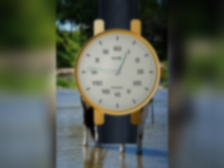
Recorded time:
12,46
